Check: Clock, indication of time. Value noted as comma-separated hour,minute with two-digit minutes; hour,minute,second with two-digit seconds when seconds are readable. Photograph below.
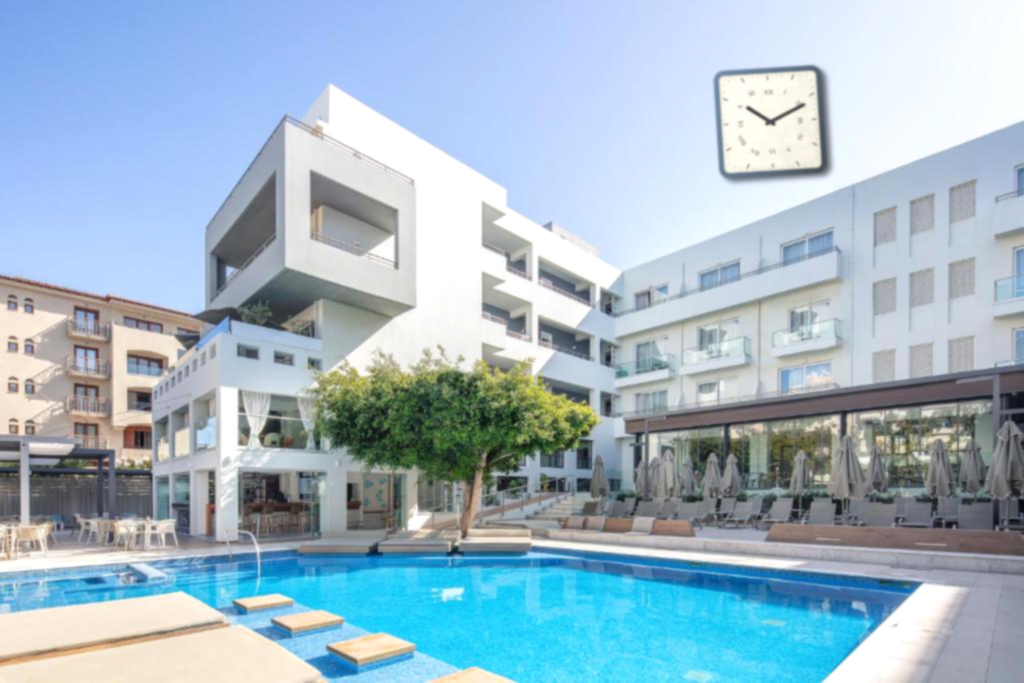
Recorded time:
10,11
